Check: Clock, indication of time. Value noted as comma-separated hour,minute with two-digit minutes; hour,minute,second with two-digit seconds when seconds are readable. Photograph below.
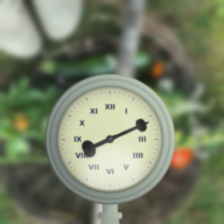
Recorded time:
8,11
